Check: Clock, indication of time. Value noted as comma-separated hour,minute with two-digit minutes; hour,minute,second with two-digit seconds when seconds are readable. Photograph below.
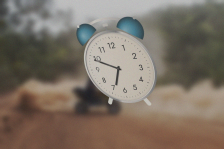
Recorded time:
6,49
